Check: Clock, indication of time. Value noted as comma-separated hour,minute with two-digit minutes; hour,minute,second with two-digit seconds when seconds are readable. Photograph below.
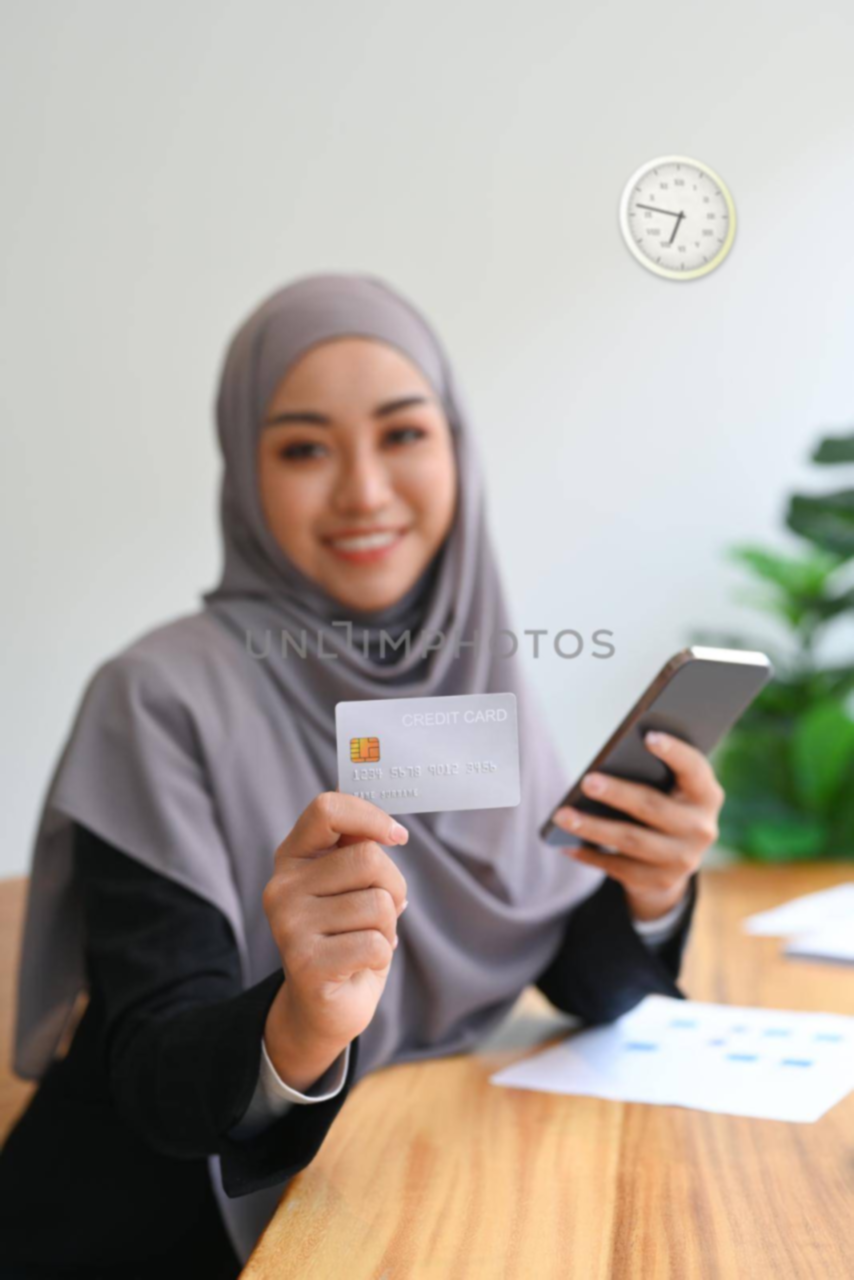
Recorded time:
6,47
